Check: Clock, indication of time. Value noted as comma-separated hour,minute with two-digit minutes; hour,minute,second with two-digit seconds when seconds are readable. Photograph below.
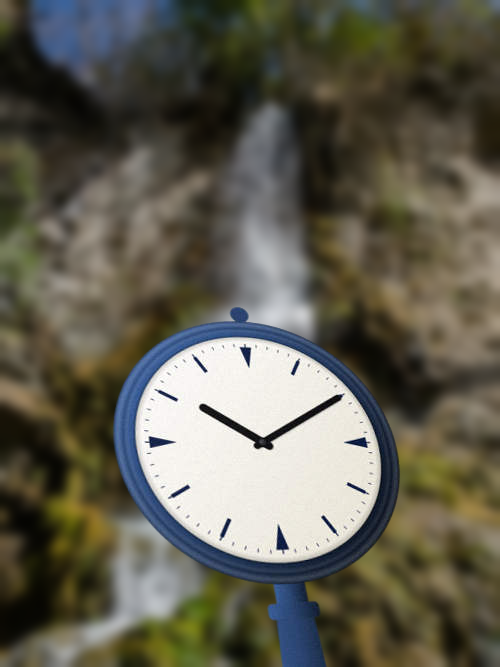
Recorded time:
10,10
